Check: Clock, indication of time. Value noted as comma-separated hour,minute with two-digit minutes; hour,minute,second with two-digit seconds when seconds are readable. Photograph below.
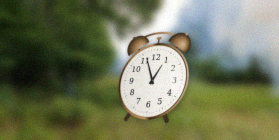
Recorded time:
12,56
